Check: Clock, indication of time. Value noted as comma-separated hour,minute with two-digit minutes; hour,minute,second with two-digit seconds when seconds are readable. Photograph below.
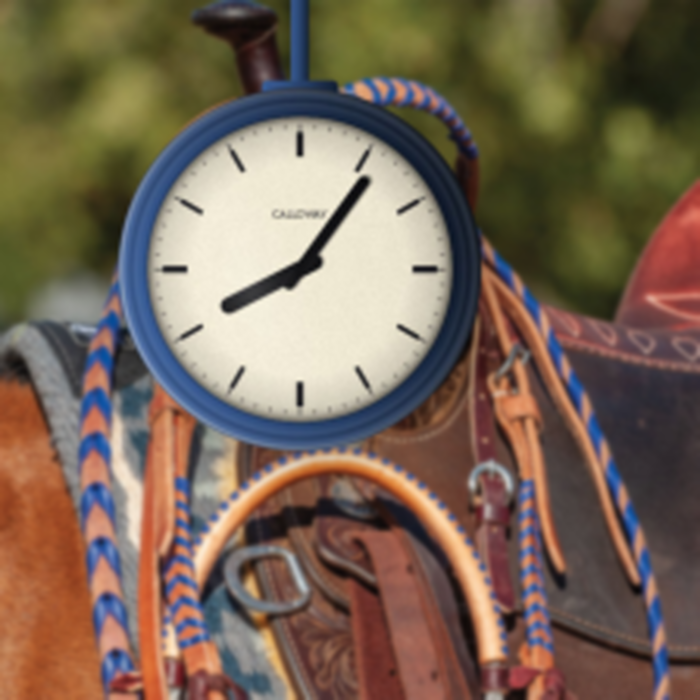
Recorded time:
8,06
